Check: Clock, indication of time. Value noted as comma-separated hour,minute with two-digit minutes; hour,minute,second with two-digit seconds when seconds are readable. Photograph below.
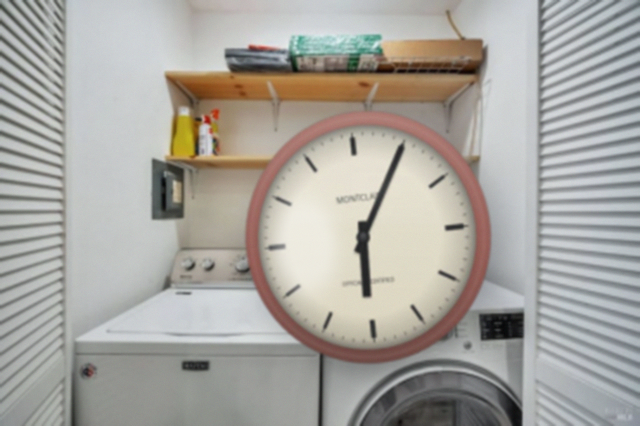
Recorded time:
6,05
